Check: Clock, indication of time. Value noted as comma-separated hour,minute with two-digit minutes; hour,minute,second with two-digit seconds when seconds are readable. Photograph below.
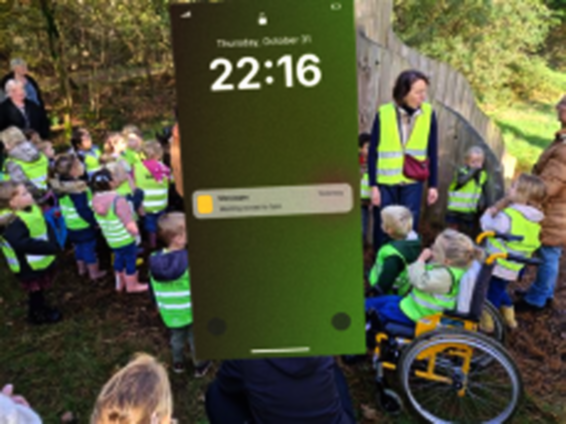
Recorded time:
22,16
